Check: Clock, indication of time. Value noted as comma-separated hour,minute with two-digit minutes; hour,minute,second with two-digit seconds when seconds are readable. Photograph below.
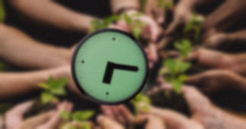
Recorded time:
6,15
